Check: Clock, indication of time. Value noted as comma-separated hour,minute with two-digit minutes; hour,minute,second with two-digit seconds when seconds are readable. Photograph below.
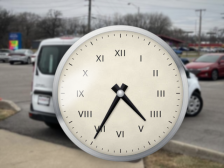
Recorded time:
4,35
